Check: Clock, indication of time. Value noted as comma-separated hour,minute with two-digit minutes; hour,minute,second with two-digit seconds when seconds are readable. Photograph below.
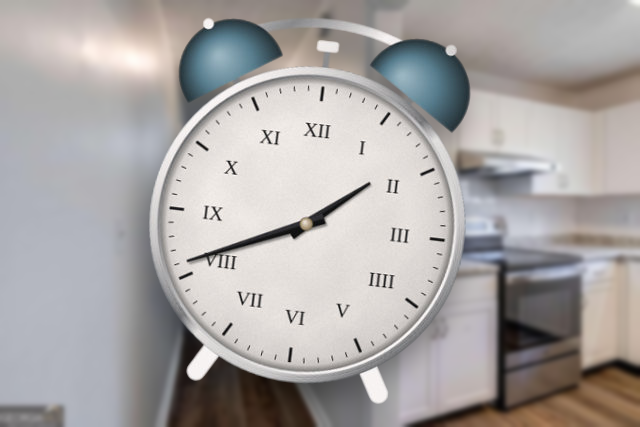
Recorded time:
1,41
